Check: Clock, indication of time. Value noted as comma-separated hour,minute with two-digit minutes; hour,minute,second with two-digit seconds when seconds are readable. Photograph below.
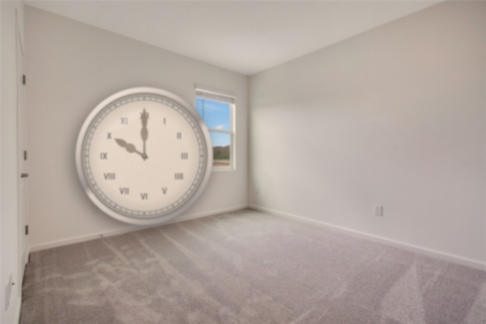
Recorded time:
10,00
